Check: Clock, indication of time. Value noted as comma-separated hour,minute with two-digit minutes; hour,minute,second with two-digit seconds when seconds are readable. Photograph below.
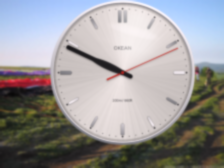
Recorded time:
9,49,11
